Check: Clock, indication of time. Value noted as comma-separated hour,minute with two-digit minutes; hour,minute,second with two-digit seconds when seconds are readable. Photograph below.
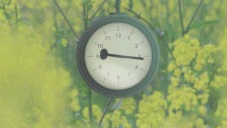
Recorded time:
9,16
